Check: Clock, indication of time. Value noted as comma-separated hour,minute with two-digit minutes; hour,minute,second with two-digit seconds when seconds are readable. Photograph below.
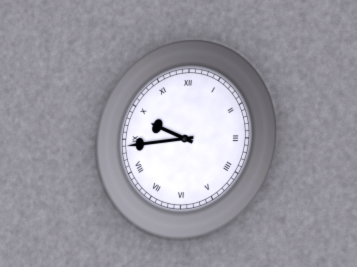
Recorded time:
9,44
